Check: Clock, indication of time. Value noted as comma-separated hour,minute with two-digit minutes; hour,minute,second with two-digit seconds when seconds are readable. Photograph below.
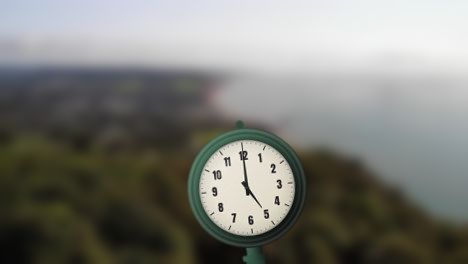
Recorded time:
5,00
